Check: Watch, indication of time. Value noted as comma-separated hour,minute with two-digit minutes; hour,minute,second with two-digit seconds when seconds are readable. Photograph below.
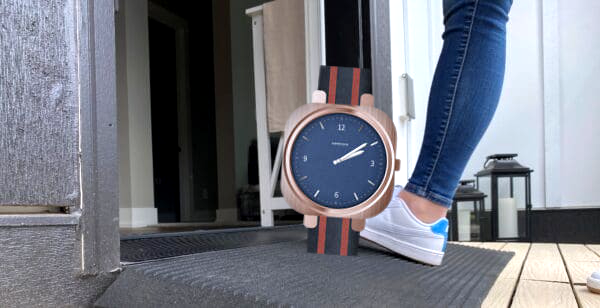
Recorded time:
2,09
